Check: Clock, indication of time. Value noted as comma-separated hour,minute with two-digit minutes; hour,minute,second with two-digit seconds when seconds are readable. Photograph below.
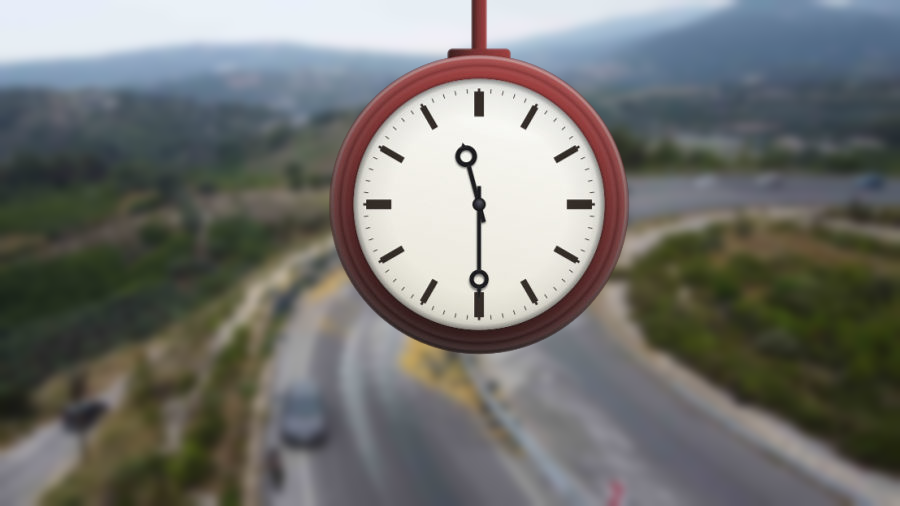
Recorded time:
11,30
